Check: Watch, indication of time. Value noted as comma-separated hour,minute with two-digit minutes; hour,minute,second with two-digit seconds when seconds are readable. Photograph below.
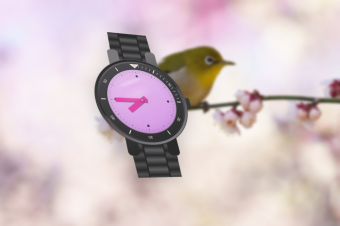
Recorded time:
7,45
